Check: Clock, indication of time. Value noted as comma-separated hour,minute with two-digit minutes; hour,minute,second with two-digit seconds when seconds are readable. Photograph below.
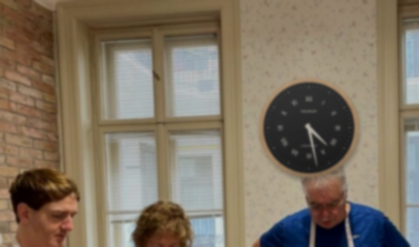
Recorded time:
4,28
